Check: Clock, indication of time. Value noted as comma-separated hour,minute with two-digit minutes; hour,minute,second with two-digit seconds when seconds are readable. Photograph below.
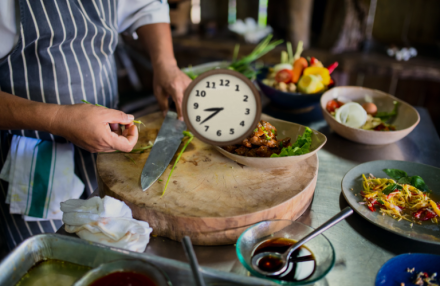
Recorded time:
8,38
